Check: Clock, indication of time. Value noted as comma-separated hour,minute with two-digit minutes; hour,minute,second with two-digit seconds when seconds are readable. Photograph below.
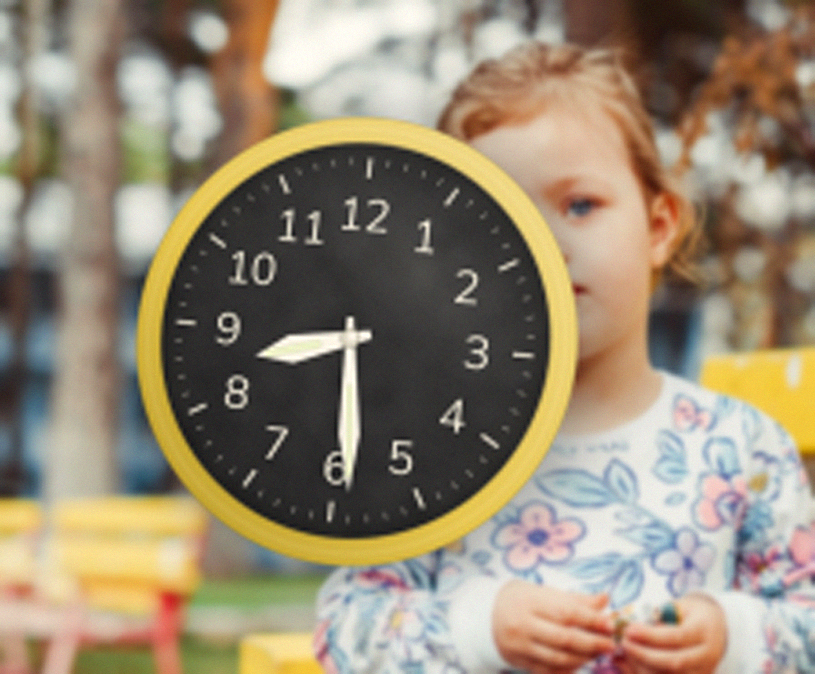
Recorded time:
8,29
